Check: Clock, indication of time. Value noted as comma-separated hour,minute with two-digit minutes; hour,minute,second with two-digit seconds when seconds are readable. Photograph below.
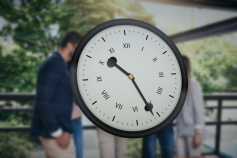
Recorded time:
10,26
